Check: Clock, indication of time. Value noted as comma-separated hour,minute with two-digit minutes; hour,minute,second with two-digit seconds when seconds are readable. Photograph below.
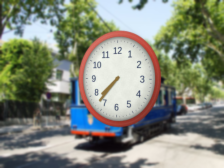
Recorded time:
7,37
